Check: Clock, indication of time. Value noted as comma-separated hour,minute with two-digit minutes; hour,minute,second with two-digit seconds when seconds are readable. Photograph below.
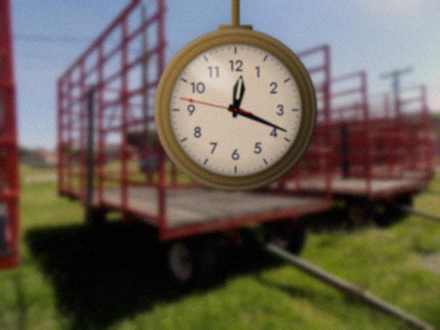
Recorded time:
12,18,47
